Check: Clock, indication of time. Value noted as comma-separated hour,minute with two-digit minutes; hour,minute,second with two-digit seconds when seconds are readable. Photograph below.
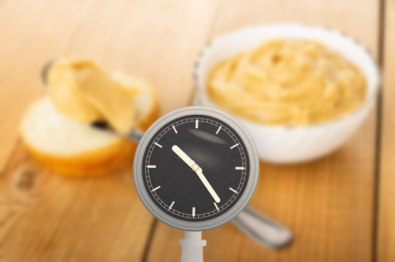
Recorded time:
10,24
